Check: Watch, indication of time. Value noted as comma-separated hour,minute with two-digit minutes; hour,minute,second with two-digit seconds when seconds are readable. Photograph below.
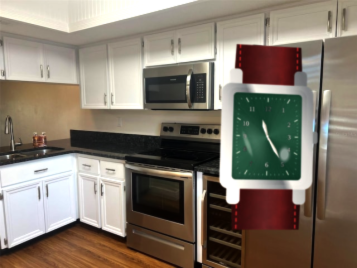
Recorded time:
11,25
